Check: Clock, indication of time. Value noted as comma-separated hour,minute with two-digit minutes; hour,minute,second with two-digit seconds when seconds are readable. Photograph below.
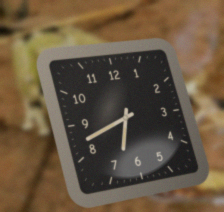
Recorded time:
6,42
